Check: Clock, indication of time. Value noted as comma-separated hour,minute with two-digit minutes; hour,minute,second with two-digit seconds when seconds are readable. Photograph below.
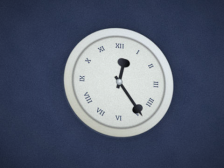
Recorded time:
12,24
